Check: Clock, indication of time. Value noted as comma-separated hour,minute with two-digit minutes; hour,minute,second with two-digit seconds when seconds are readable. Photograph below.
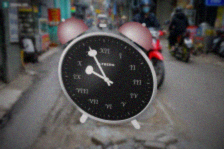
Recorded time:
9,56
